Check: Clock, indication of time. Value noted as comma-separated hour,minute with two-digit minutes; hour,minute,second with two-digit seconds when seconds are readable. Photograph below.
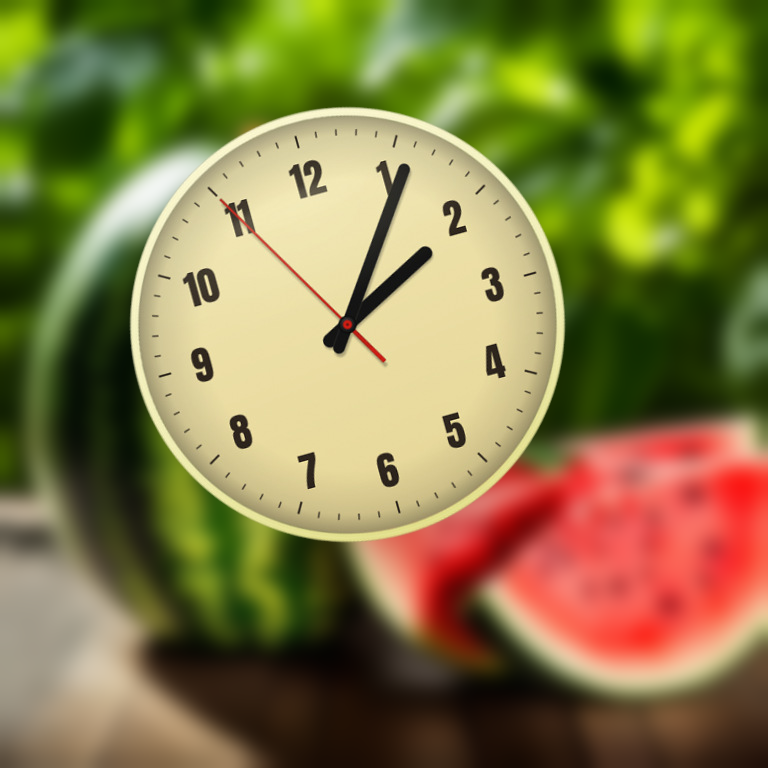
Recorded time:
2,05,55
